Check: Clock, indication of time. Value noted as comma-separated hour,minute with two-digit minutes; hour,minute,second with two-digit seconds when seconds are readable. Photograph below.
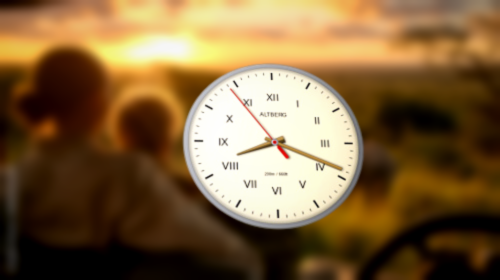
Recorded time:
8,18,54
